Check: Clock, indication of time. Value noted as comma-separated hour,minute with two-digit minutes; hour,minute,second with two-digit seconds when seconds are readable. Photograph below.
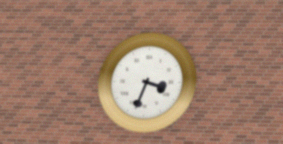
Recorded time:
3,33
